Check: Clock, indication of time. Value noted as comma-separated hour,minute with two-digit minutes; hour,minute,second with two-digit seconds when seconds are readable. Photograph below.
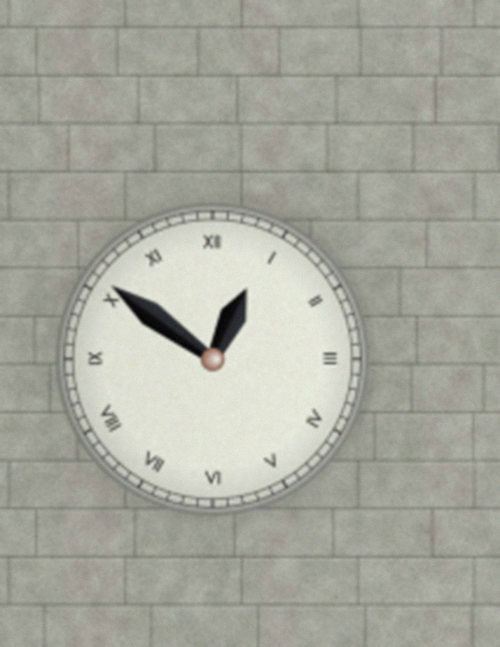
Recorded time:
12,51
